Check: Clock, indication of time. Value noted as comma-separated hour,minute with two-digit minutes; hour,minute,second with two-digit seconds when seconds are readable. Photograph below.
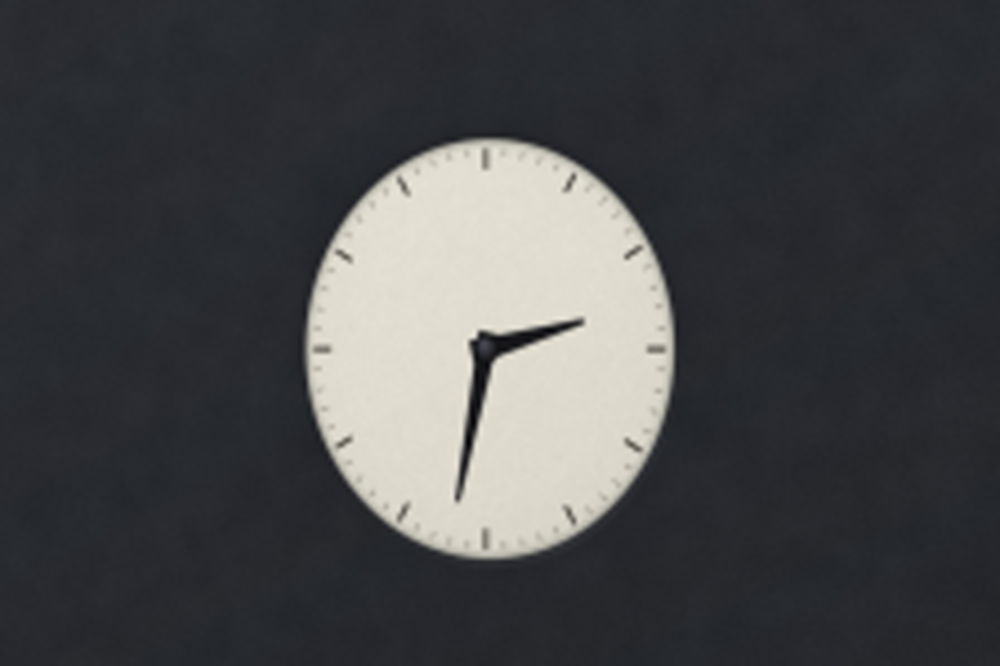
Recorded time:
2,32
